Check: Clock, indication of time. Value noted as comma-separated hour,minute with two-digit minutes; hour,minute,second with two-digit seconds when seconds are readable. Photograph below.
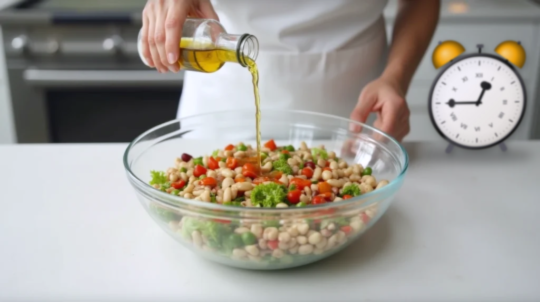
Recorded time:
12,45
